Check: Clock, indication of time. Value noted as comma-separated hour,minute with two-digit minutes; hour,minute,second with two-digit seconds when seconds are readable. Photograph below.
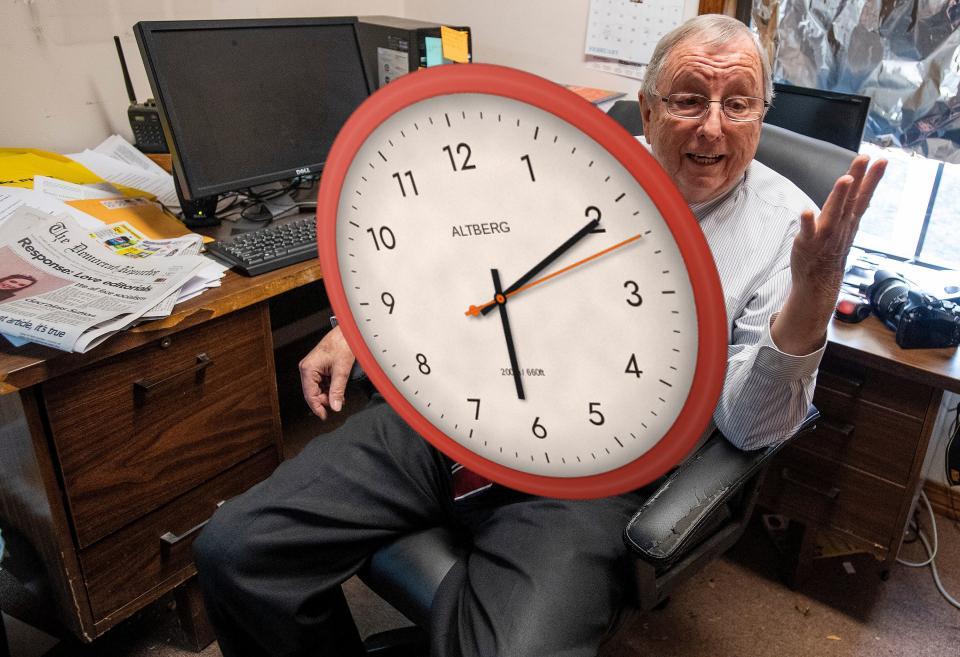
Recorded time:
6,10,12
